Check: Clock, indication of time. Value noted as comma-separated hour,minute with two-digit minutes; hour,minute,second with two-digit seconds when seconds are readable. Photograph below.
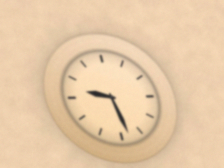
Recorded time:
9,28
